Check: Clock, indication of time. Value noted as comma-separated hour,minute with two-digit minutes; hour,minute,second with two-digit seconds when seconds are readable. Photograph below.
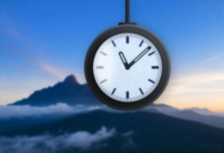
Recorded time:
11,08
